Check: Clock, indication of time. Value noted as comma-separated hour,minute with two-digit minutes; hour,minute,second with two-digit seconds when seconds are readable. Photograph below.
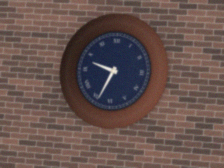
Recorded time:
9,34
